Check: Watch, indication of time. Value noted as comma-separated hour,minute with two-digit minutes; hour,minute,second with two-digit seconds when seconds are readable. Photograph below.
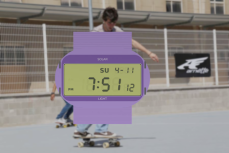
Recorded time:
7,51,12
